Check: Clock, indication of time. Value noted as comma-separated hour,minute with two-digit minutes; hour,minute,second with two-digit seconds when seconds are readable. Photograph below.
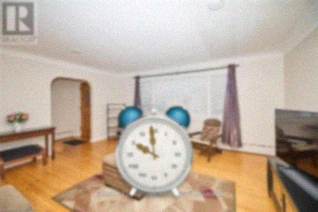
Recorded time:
9,59
